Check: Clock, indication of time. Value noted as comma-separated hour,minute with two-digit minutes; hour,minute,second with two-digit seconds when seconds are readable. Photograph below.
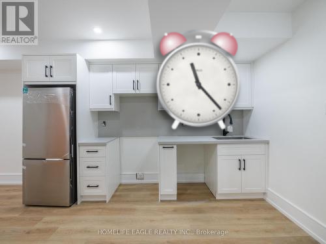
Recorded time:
11,23
